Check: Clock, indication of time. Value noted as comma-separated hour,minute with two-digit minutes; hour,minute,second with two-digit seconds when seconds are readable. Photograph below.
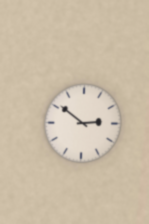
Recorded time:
2,51
